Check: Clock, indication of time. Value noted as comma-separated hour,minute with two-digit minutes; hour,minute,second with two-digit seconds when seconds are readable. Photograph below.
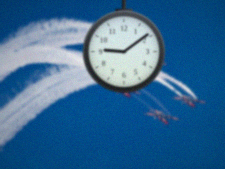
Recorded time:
9,09
